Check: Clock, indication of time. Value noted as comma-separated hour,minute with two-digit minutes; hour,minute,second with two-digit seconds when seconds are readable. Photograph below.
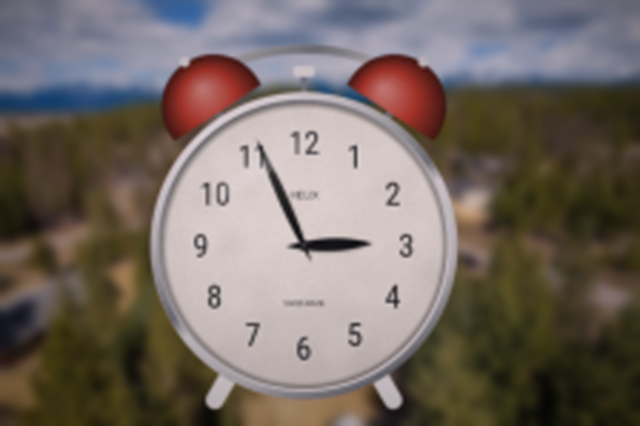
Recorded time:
2,56
